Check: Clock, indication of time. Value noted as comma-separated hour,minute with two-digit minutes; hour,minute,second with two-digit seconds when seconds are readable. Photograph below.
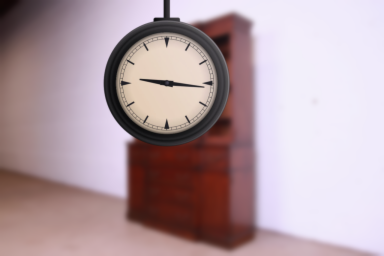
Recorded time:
9,16
